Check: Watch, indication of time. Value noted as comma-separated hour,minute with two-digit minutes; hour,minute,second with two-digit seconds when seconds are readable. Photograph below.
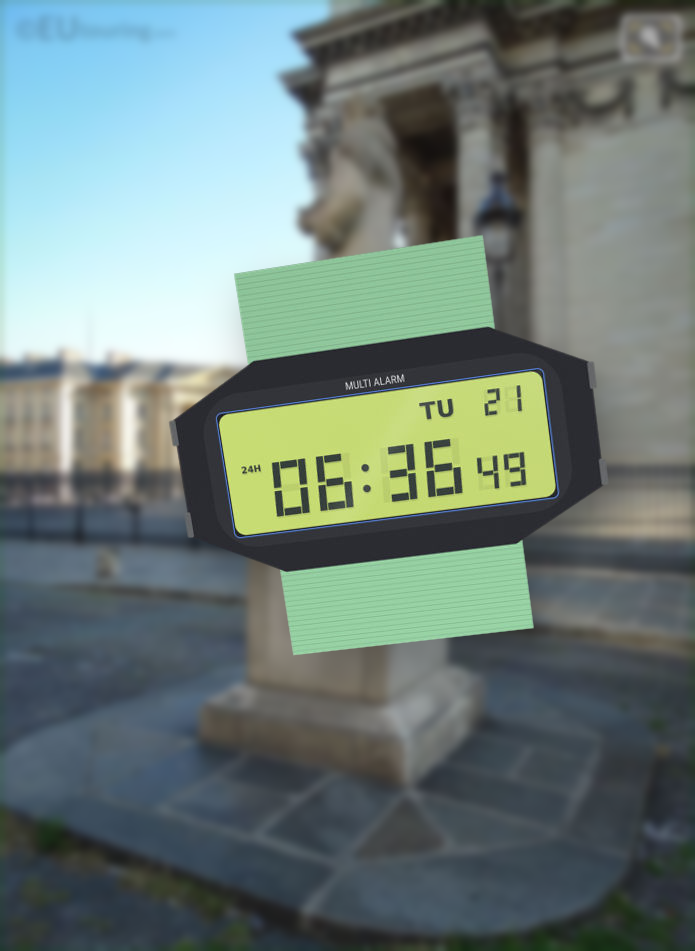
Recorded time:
6,36,49
